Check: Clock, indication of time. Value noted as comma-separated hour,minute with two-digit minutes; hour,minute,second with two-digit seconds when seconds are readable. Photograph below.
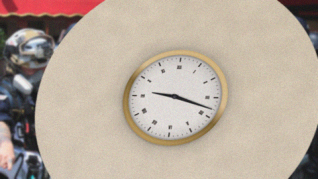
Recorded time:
9,18
